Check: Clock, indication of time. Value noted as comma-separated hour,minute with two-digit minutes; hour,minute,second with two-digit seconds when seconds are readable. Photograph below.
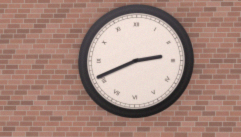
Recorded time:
2,41
